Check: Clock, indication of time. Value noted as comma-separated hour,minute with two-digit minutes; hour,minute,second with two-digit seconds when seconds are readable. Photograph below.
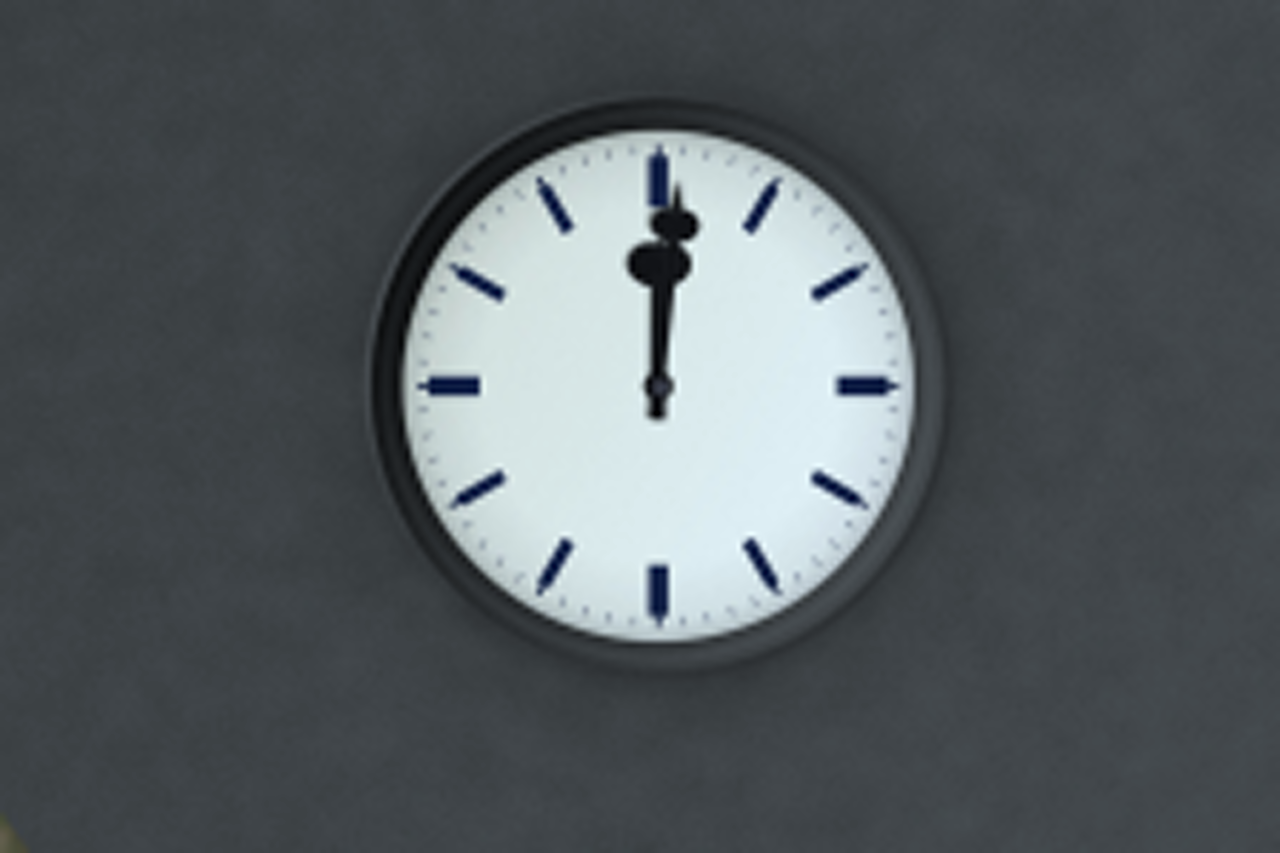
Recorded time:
12,01
